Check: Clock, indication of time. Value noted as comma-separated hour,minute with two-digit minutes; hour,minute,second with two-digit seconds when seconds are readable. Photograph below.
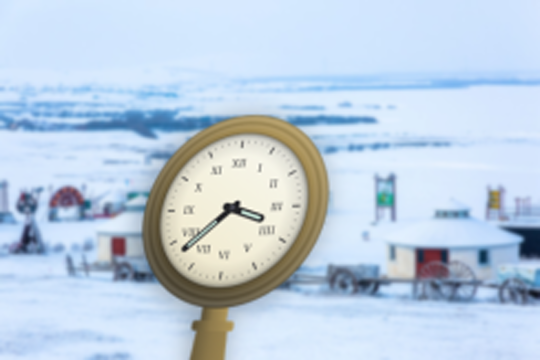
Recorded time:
3,38
